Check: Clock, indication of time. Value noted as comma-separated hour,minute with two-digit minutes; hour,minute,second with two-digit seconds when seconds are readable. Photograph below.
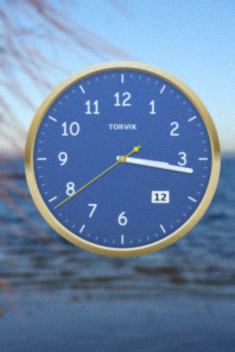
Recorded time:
3,16,39
